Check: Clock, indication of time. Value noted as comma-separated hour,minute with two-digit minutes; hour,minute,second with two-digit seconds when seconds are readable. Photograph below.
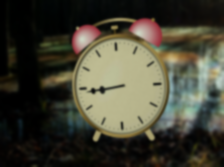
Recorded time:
8,44
